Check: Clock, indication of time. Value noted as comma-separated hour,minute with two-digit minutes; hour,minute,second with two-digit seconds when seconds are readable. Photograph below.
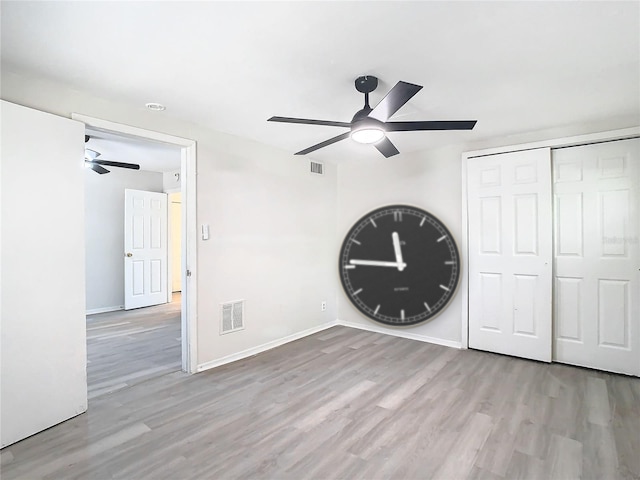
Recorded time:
11,46
